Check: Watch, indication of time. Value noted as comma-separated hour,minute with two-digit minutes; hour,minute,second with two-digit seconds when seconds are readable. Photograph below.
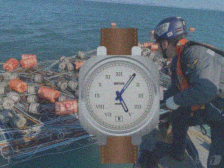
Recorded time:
5,06
